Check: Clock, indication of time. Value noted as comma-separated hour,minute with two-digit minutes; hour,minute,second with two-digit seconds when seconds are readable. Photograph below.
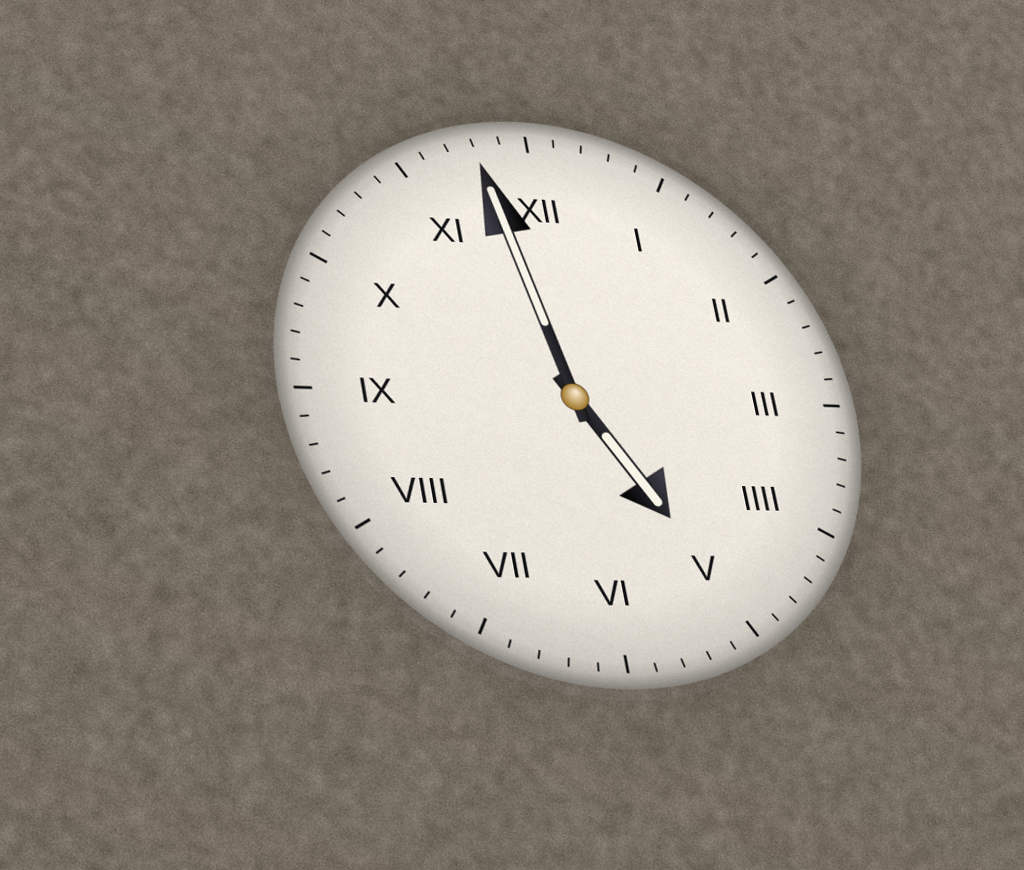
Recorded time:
4,58
